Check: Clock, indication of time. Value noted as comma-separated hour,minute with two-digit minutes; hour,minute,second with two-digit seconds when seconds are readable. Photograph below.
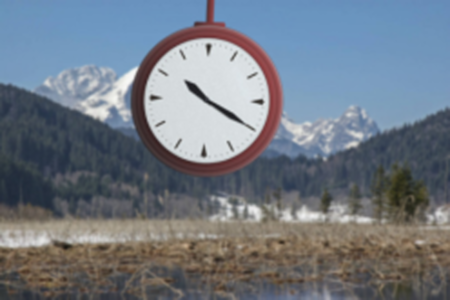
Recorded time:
10,20
